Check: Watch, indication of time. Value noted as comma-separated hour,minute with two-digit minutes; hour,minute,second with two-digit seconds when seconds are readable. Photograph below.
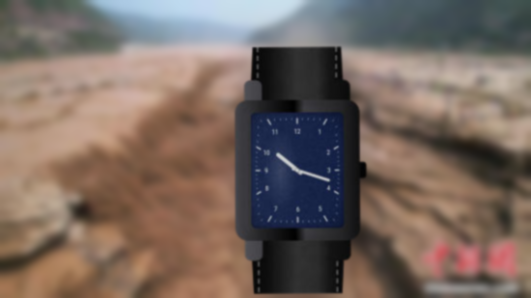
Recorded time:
10,18
